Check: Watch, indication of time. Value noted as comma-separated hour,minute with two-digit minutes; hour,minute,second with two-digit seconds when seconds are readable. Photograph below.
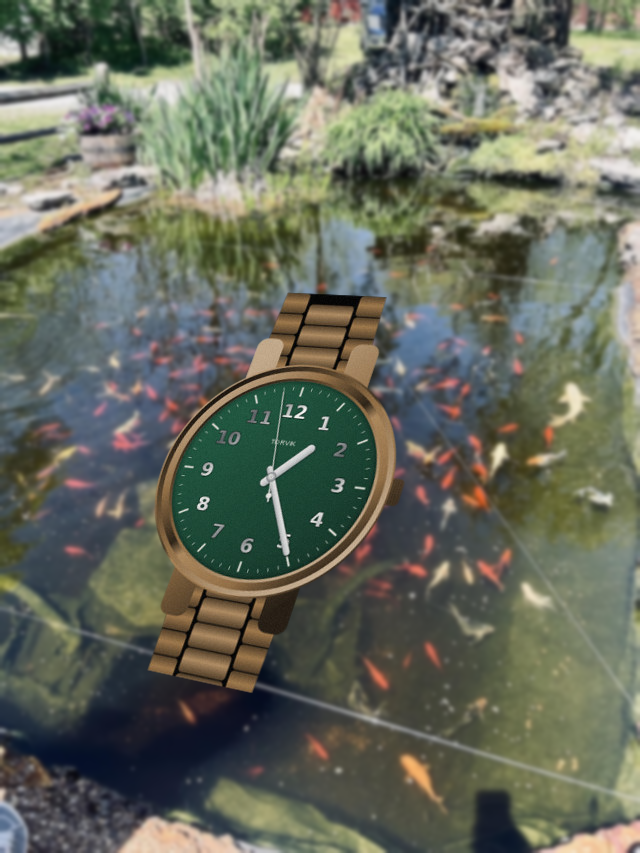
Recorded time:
1,24,58
